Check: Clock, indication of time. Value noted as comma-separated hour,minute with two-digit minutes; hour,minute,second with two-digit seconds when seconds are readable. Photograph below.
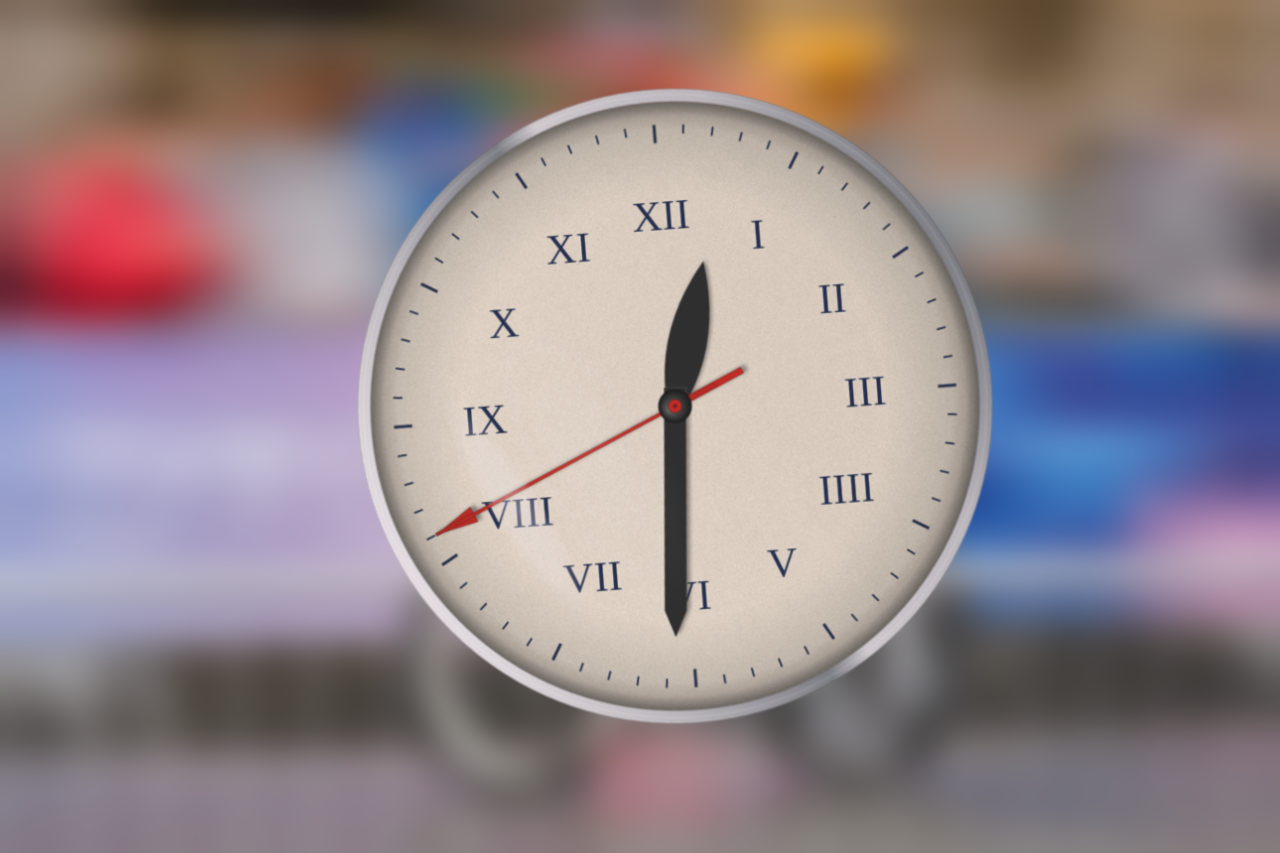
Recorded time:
12,30,41
